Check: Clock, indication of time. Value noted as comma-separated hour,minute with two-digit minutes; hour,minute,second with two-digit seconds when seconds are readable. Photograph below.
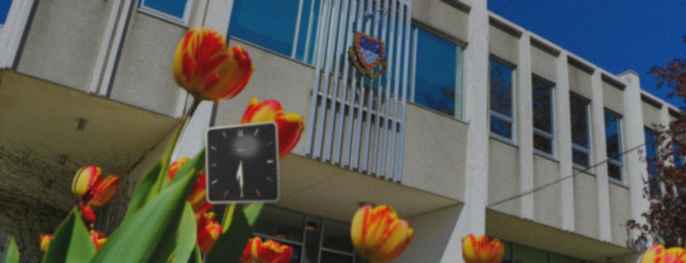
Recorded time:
6,30
